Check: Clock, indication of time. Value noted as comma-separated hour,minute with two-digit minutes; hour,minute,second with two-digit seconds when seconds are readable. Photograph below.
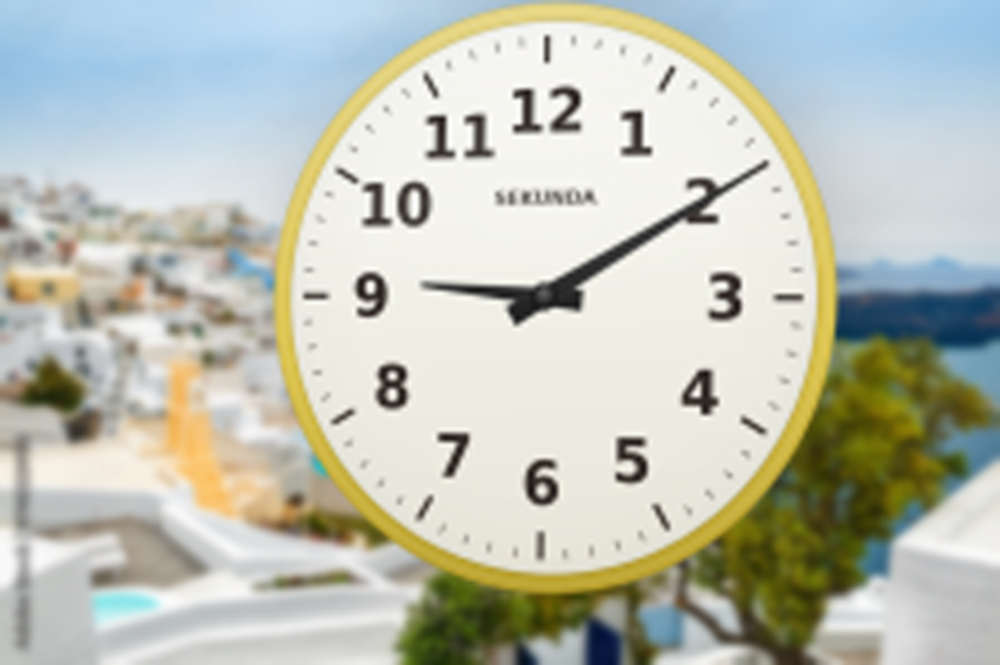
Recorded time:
9,10
